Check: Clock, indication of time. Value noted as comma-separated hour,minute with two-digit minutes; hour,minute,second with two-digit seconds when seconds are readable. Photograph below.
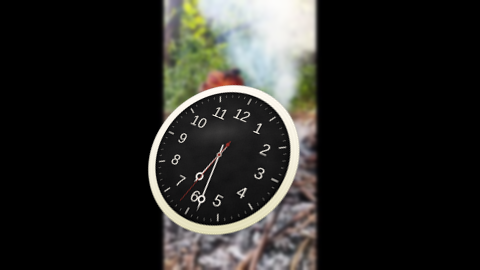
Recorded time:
6,28,32
